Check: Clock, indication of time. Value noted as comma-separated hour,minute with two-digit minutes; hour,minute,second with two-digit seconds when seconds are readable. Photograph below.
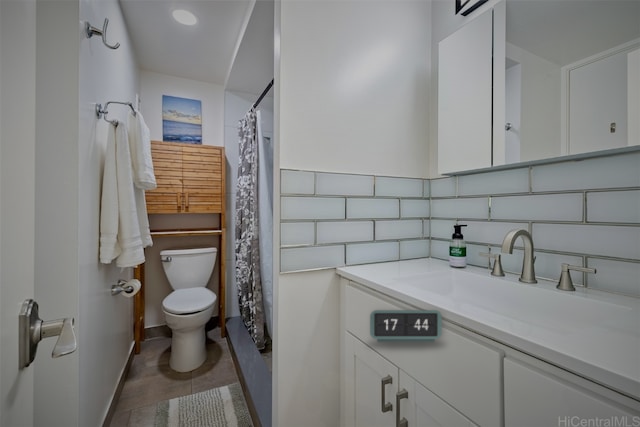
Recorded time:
17,44
